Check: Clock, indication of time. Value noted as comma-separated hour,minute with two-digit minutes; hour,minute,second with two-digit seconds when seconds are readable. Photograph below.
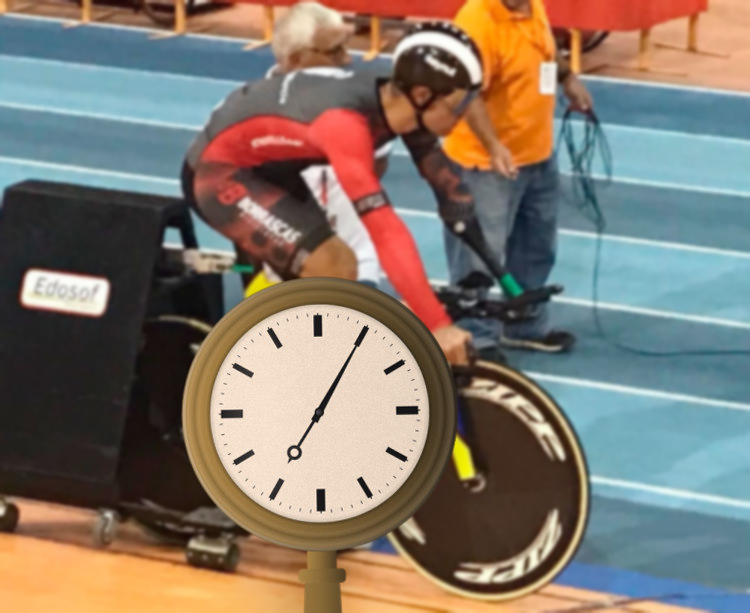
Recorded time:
7,05
